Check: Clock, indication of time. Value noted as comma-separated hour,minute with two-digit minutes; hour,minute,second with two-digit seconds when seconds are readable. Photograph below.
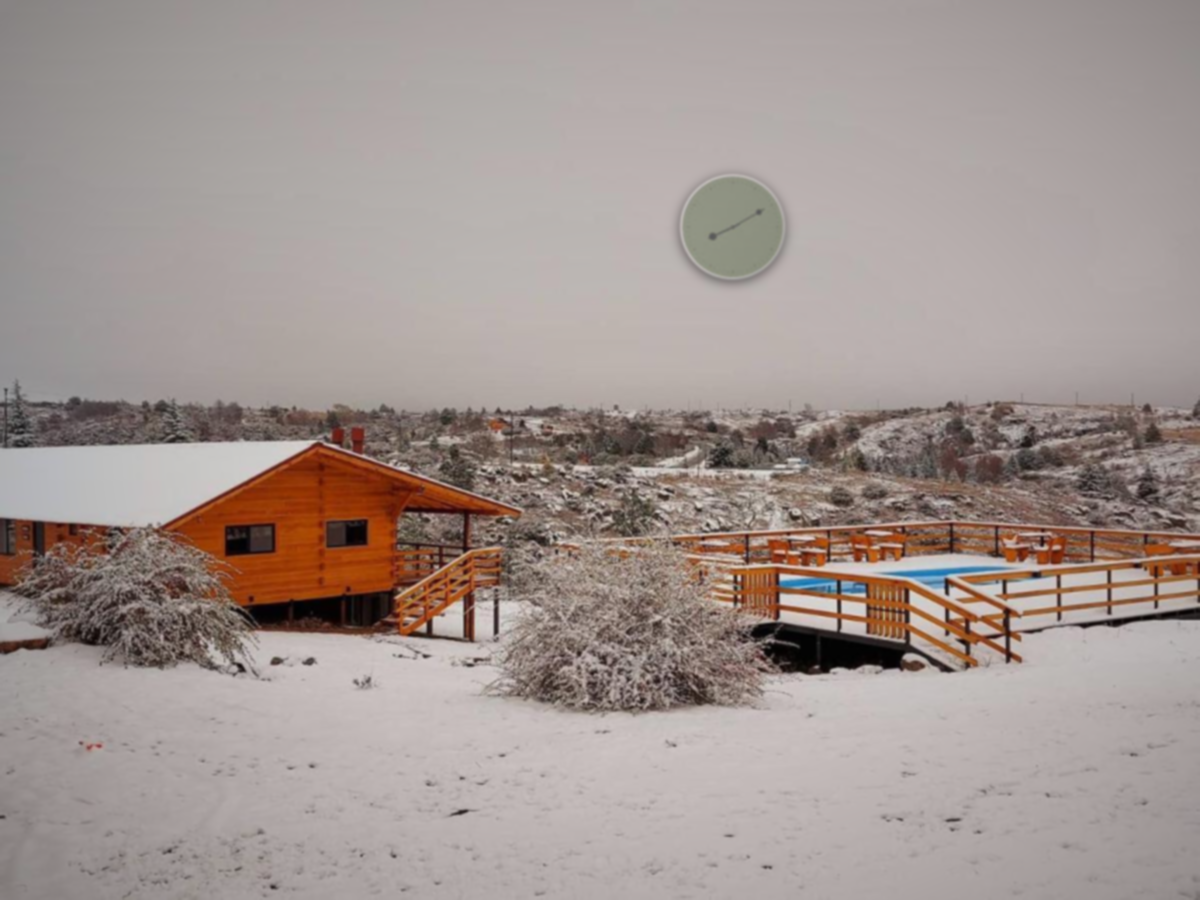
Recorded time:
8,10
